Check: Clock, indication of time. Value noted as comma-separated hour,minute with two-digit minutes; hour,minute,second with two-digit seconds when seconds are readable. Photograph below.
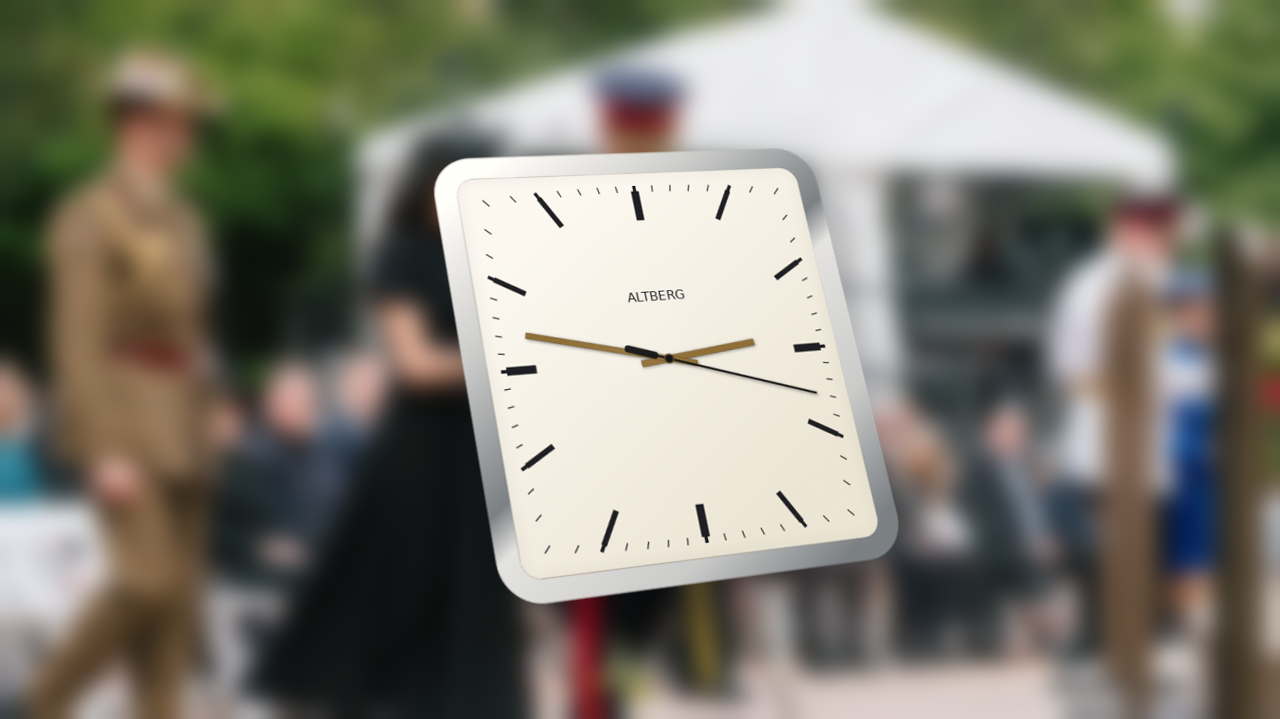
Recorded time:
2,47,18
